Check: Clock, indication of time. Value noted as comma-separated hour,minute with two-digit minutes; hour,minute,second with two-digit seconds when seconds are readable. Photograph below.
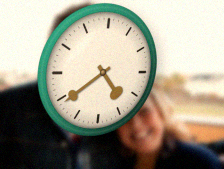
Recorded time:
4,39
